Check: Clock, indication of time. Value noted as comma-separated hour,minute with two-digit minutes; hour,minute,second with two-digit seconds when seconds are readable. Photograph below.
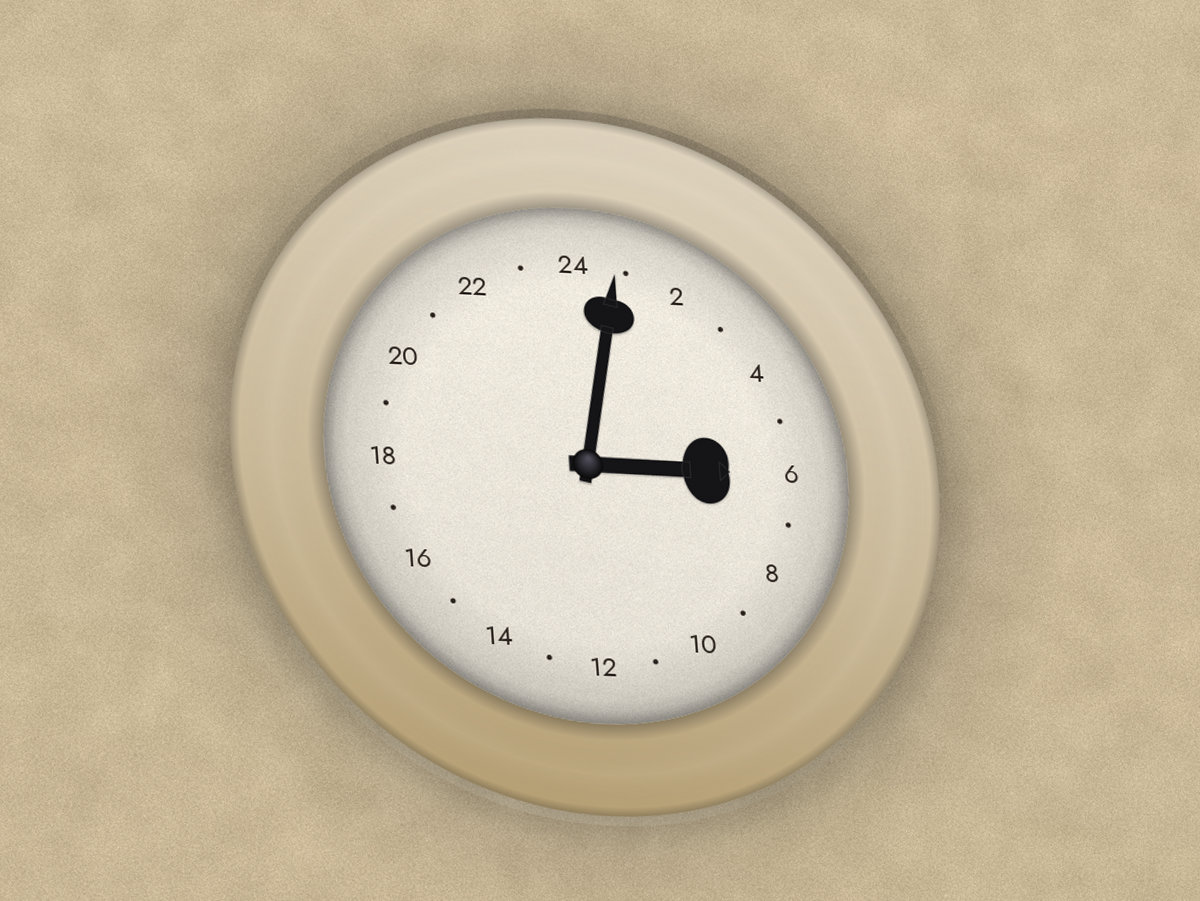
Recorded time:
6,02
